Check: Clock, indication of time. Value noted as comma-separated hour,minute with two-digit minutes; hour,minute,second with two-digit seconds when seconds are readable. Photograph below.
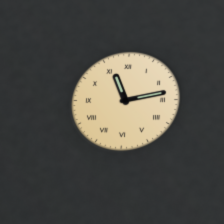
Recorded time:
11,13
